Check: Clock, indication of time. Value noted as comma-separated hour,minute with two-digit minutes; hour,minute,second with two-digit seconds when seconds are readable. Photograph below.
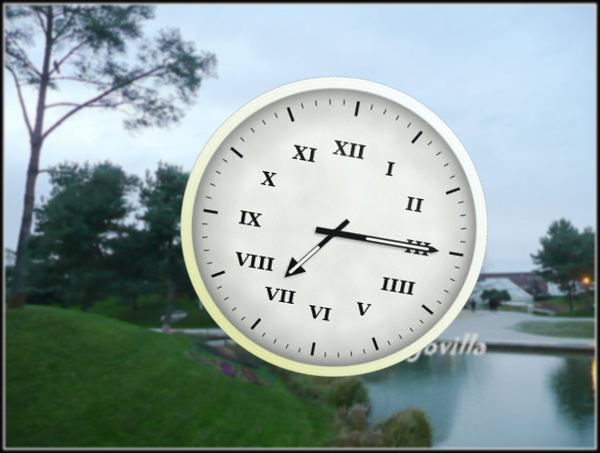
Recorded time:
7,15
